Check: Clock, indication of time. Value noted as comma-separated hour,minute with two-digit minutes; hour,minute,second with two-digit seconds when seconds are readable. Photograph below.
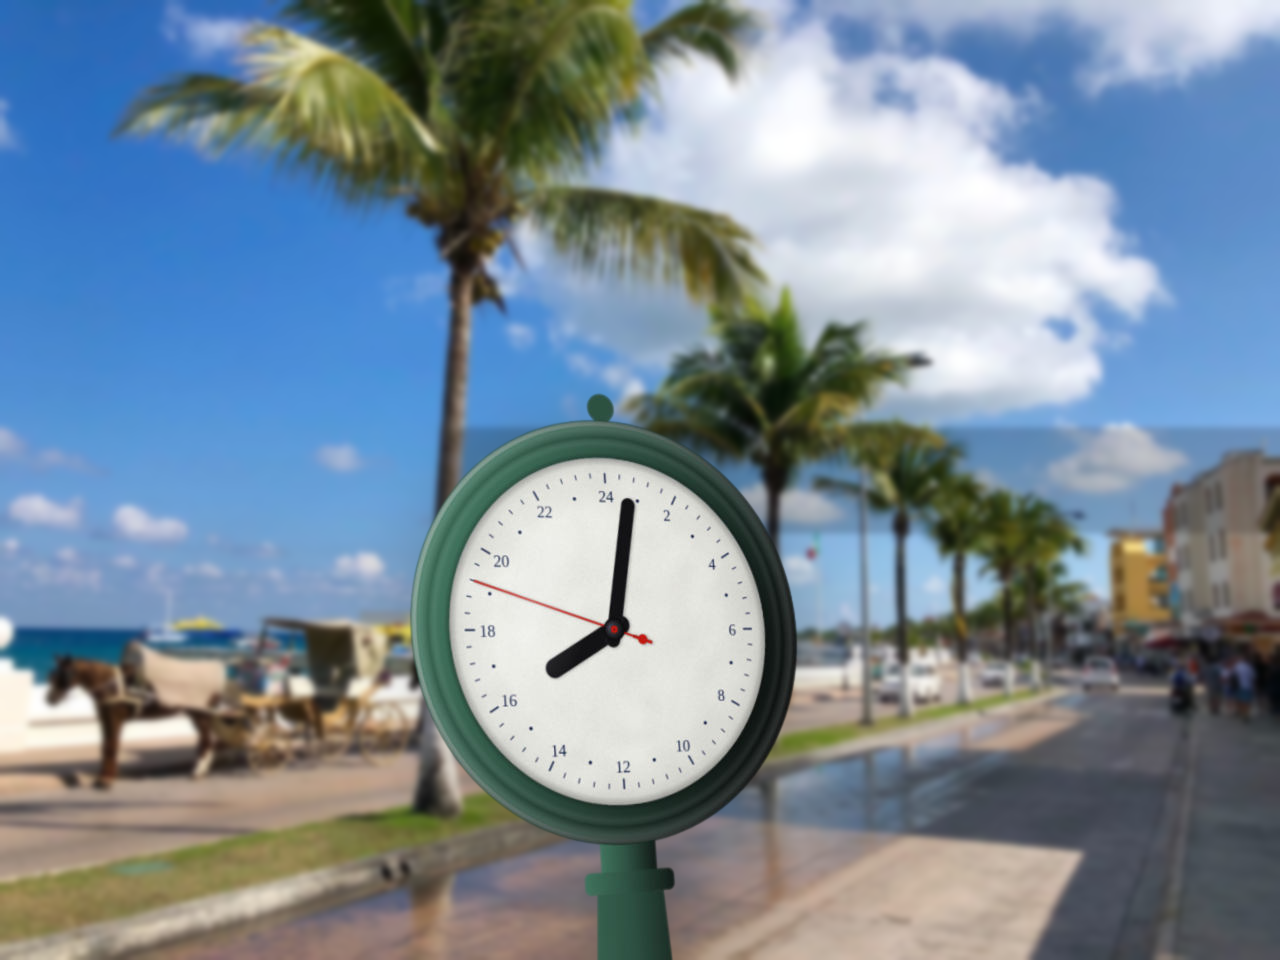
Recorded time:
16,01,48
